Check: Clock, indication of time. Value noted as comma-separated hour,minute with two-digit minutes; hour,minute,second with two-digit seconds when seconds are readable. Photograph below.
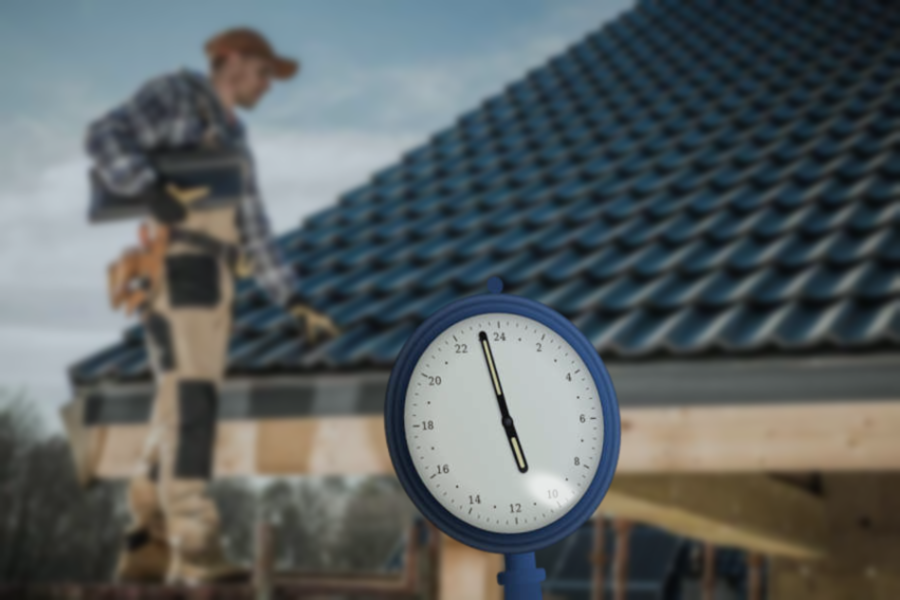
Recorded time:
10,58
